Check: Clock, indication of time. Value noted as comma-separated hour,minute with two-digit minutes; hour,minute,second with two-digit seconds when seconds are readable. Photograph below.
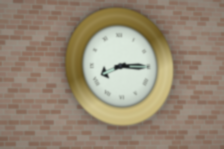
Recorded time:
8,15
